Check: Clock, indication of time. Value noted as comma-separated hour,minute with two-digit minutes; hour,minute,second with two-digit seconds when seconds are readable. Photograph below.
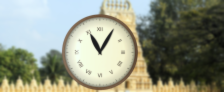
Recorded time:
11,05
